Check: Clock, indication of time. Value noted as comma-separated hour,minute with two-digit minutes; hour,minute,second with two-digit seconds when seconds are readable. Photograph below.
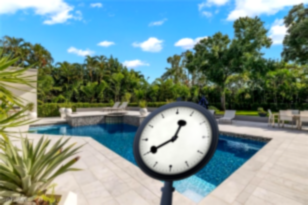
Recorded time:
12,40
